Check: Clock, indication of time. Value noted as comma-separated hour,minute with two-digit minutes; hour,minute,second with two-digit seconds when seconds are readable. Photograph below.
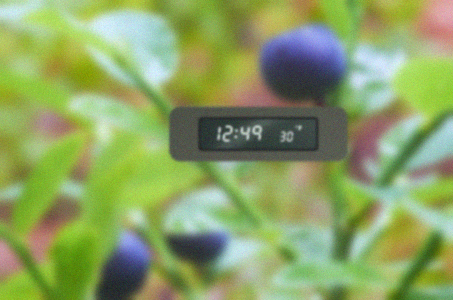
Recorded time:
12,49
